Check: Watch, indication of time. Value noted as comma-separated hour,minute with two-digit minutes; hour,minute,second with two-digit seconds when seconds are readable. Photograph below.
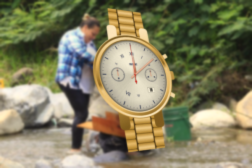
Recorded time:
12,09
